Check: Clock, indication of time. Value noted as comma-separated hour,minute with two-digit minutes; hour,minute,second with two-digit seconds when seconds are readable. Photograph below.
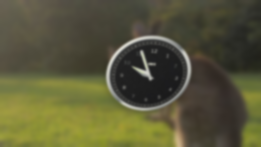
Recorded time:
9,56
